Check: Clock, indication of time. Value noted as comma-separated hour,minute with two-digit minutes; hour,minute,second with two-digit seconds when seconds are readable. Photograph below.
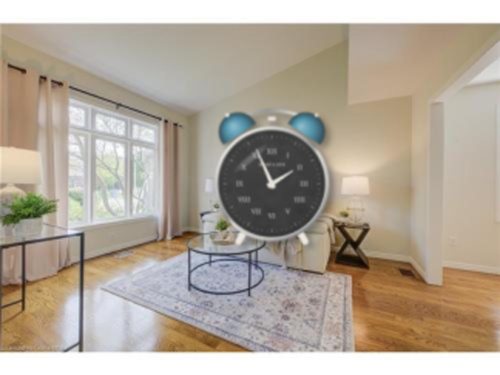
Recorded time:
1,56
